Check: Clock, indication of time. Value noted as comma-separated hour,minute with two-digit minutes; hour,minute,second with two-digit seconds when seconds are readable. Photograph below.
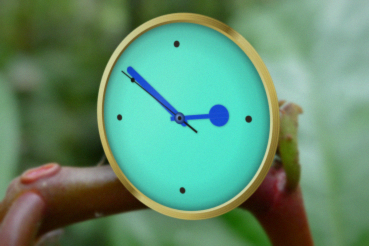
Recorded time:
2,51,51
